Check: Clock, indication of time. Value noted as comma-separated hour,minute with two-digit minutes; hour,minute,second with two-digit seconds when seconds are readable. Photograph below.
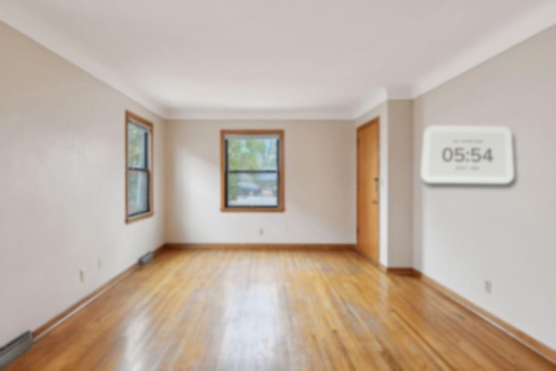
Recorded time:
5,54
